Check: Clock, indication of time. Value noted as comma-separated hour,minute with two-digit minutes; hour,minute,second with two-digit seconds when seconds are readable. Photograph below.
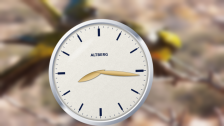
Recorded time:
8,16
